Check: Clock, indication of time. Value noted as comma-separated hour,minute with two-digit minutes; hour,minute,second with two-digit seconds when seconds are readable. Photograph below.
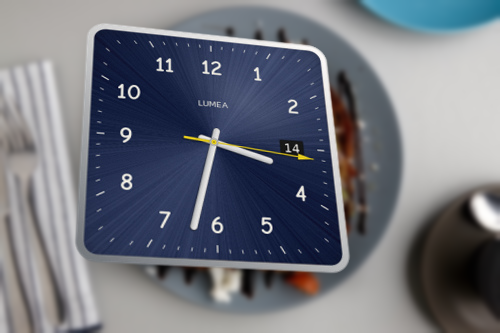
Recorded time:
3,32,16
